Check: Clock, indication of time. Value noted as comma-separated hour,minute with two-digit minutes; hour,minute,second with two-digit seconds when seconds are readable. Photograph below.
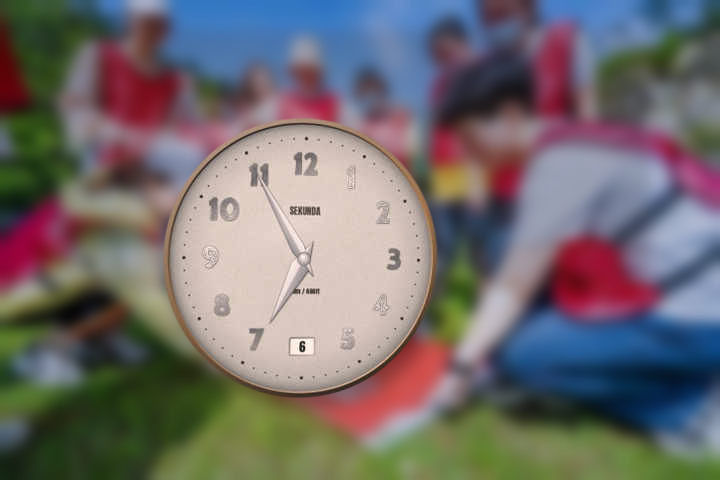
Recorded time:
6,55
